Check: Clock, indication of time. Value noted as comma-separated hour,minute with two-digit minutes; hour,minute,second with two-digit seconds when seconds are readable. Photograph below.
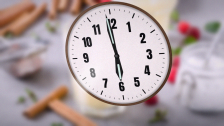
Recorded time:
5,59
